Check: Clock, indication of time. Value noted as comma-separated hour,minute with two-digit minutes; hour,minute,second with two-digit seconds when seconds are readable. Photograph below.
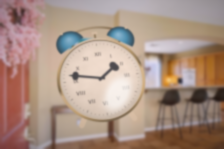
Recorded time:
1,47
